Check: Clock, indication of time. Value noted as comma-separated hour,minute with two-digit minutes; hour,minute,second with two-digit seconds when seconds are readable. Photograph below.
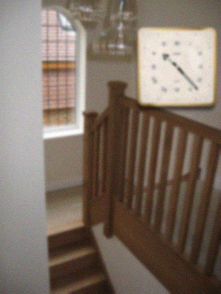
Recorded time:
10,23
